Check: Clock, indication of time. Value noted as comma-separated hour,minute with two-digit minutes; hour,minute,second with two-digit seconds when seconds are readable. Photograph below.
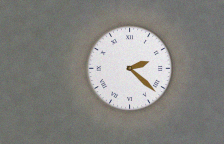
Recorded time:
2,22
